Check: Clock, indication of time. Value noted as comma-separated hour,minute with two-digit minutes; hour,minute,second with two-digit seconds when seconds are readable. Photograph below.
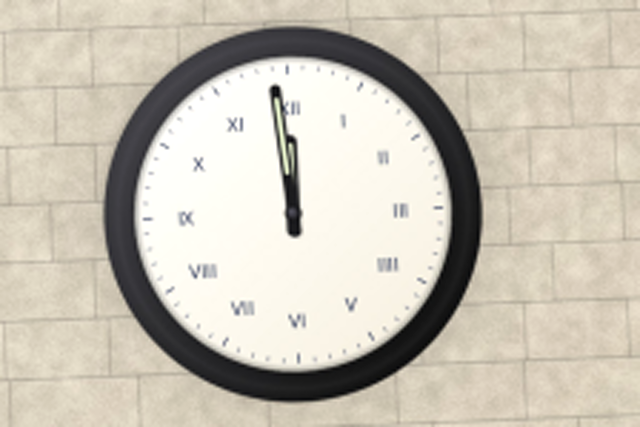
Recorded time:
11,59
